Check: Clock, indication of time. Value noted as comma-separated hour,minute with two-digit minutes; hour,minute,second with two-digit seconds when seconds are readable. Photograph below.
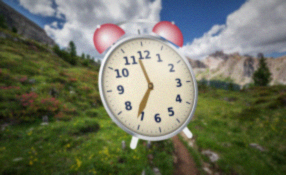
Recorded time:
11,36
